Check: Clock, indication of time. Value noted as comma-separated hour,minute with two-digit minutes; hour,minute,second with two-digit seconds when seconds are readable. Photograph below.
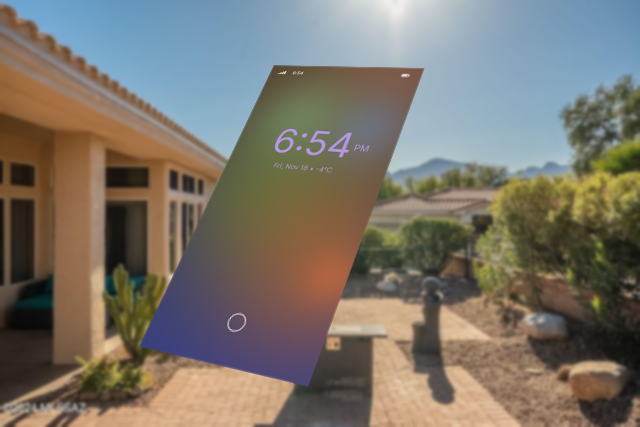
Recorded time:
6,54
